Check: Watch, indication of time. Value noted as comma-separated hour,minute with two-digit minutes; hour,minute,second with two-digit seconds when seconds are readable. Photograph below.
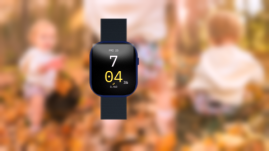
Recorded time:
7,04
